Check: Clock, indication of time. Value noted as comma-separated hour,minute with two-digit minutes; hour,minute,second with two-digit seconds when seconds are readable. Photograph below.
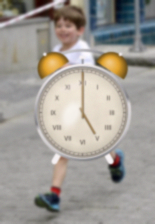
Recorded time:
5,00
